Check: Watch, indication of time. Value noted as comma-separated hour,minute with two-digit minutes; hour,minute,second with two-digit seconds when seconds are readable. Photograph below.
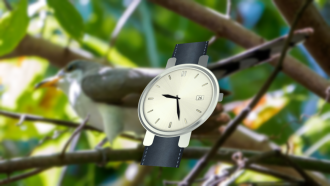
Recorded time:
9,27
